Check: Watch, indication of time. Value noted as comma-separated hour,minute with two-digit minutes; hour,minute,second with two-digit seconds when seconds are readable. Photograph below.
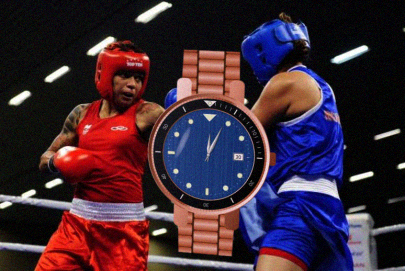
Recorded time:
12,04
